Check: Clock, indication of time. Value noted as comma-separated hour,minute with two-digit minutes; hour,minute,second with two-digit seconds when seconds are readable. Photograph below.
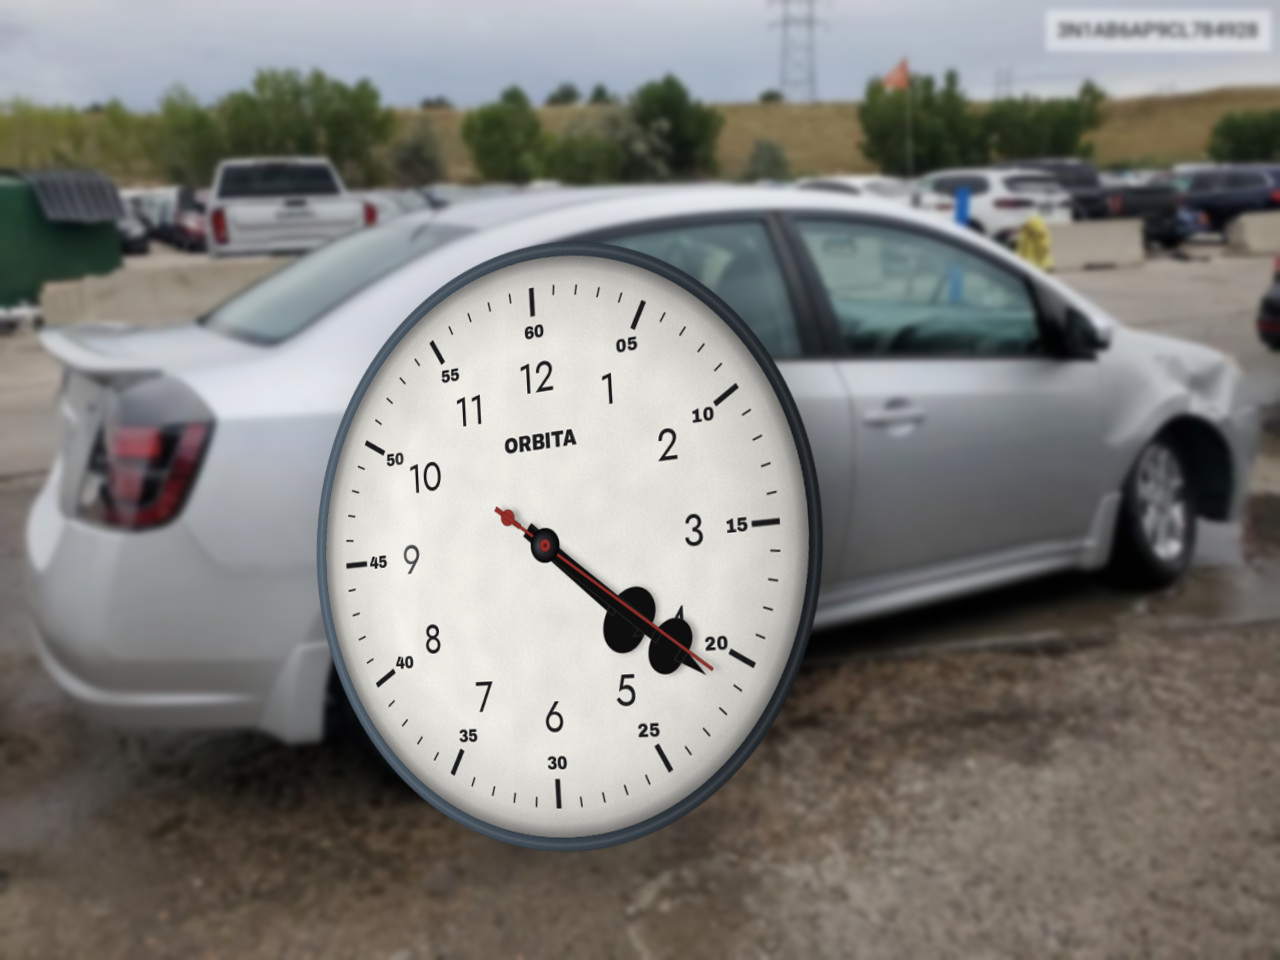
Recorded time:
4,21,21
